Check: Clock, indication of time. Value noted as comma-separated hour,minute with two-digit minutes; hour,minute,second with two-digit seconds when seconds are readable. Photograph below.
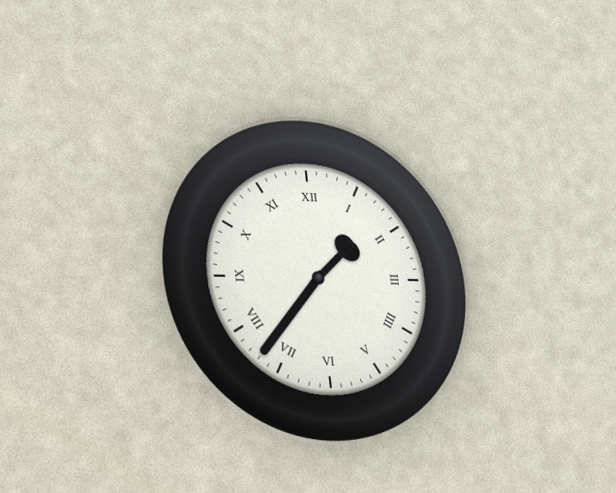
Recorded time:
1,37
